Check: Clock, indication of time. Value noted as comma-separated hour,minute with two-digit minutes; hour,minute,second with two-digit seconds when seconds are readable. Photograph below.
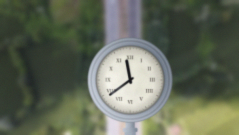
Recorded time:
11,39
